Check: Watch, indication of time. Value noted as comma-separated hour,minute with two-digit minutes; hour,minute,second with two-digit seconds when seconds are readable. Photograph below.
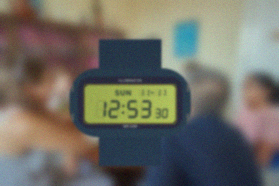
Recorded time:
12,53
